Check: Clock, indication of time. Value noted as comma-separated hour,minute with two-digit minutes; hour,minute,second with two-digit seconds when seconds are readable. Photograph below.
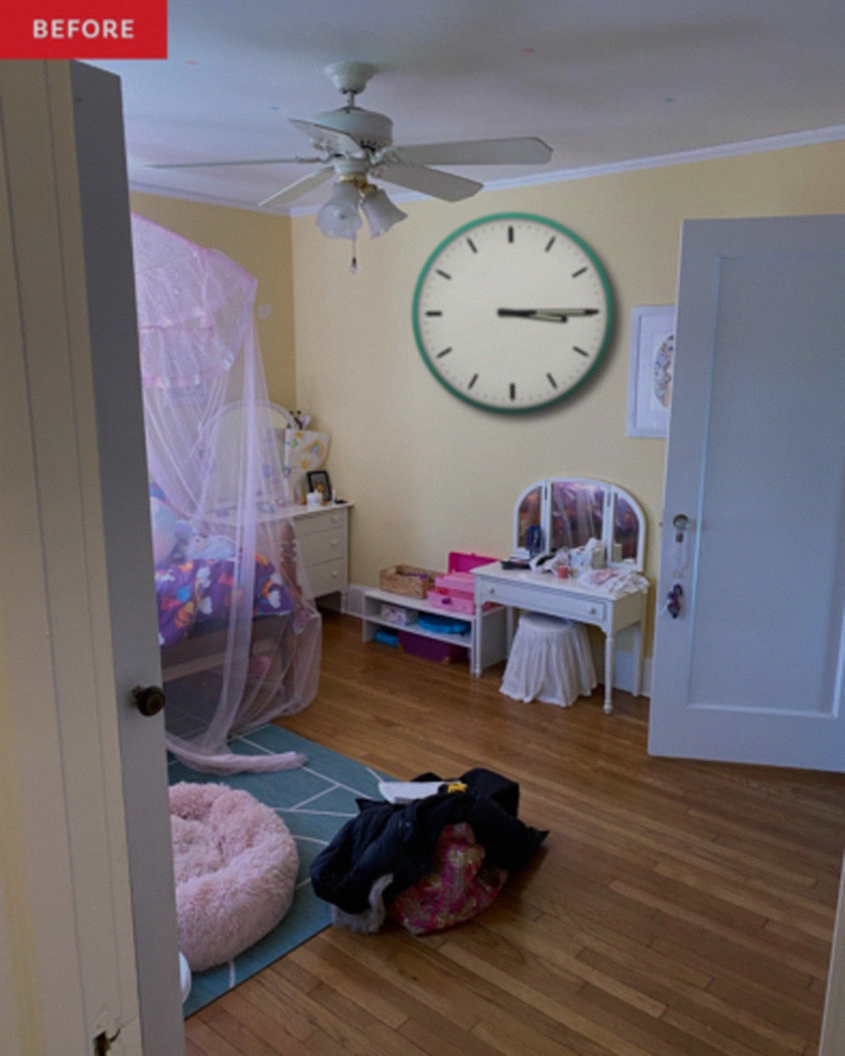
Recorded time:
3,15
